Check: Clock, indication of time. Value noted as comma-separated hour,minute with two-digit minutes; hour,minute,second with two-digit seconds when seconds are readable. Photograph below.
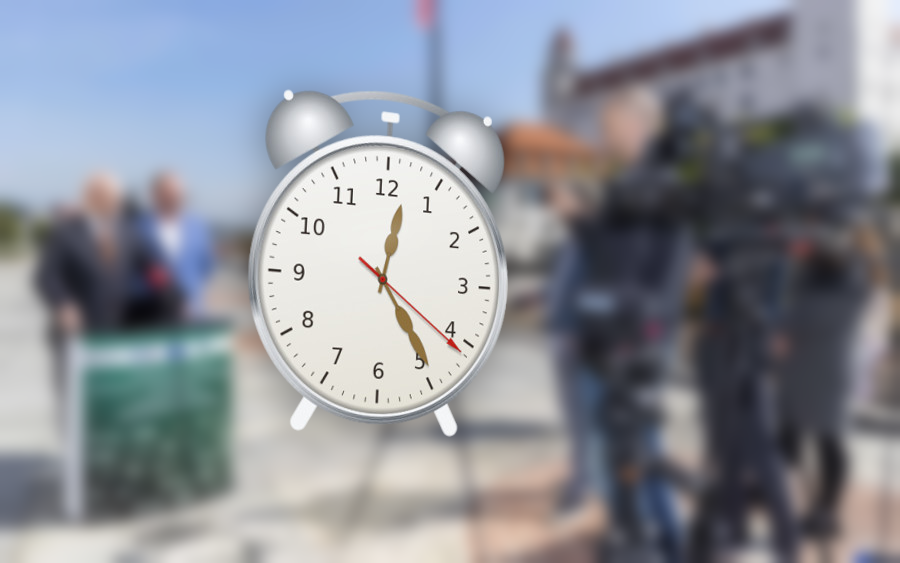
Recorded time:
12,24,21
